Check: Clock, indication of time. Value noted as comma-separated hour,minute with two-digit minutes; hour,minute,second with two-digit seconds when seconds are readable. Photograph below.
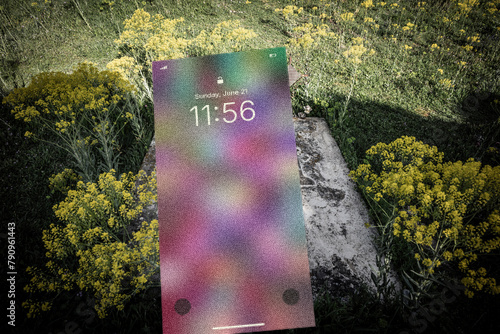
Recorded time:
11,56
